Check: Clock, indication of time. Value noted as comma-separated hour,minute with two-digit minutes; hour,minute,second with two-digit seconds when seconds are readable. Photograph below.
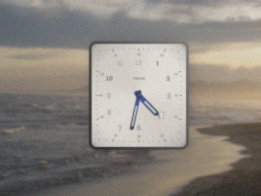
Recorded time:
4,32
